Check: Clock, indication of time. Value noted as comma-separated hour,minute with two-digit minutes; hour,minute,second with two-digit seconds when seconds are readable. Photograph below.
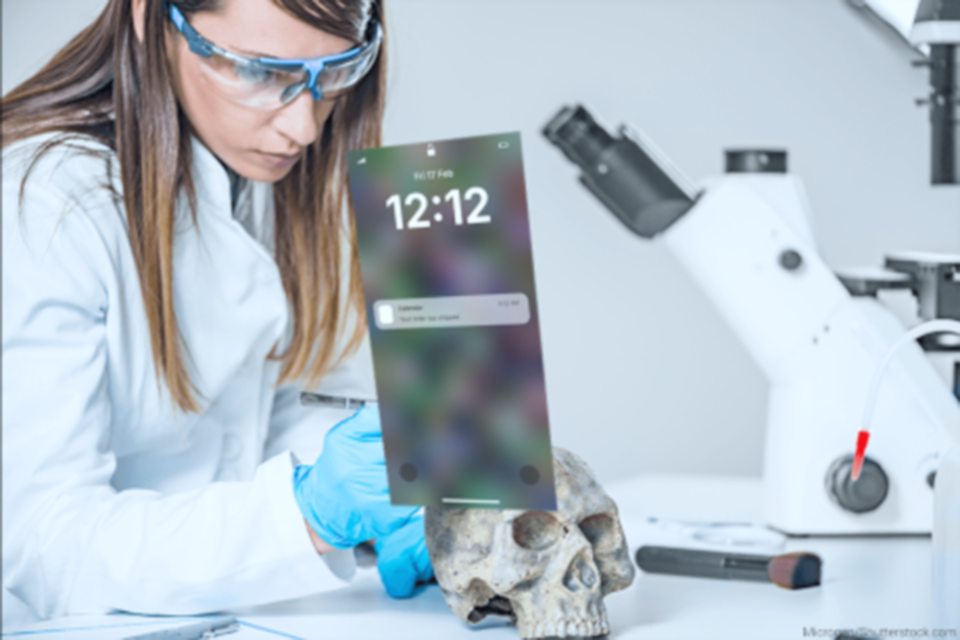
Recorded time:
12,12
